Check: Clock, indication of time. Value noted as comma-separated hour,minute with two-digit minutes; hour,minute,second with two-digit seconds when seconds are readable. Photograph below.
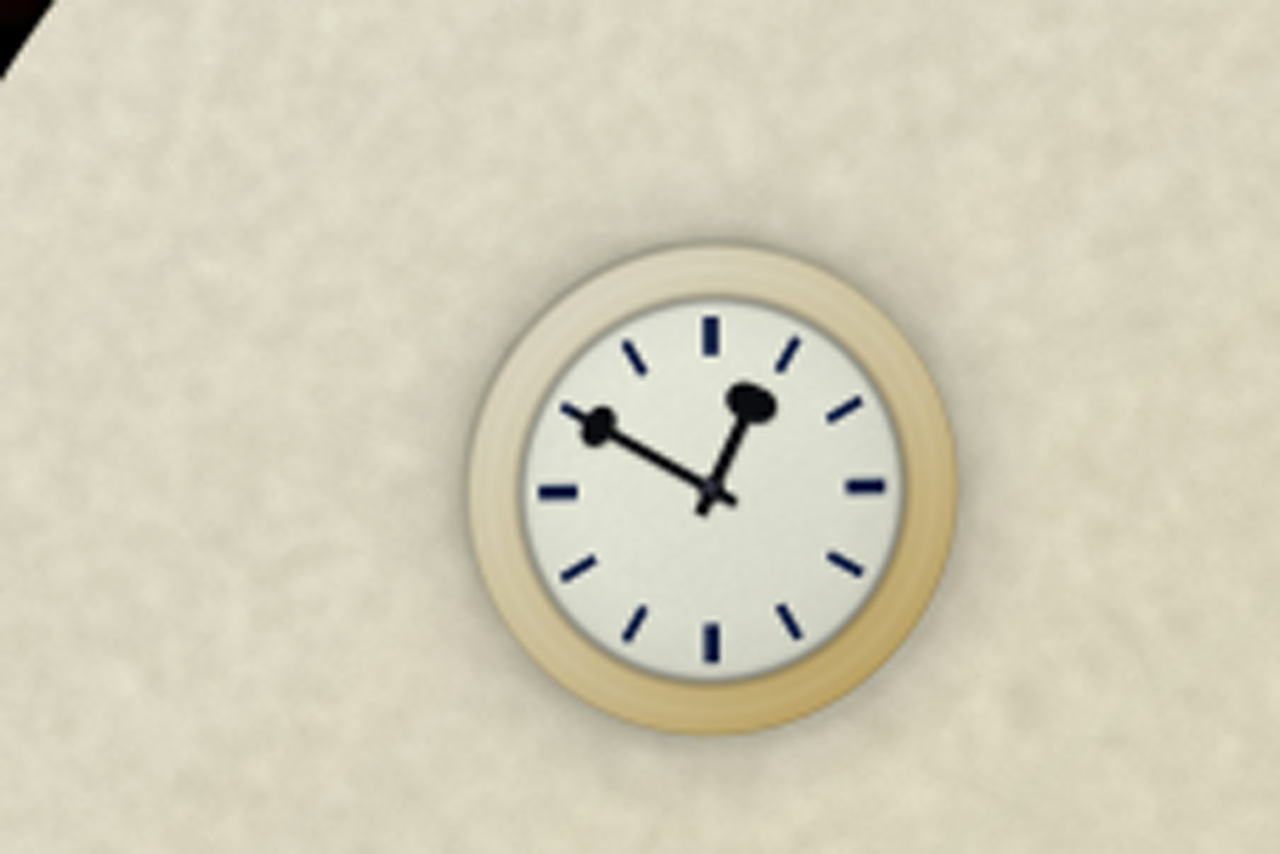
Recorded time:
12,50
